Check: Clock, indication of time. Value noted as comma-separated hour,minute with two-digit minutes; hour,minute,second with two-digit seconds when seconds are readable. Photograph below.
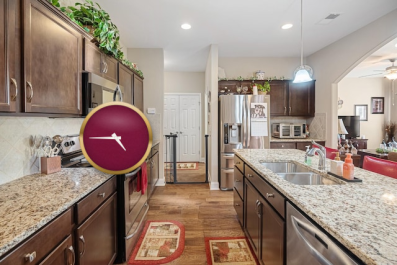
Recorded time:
4,45
